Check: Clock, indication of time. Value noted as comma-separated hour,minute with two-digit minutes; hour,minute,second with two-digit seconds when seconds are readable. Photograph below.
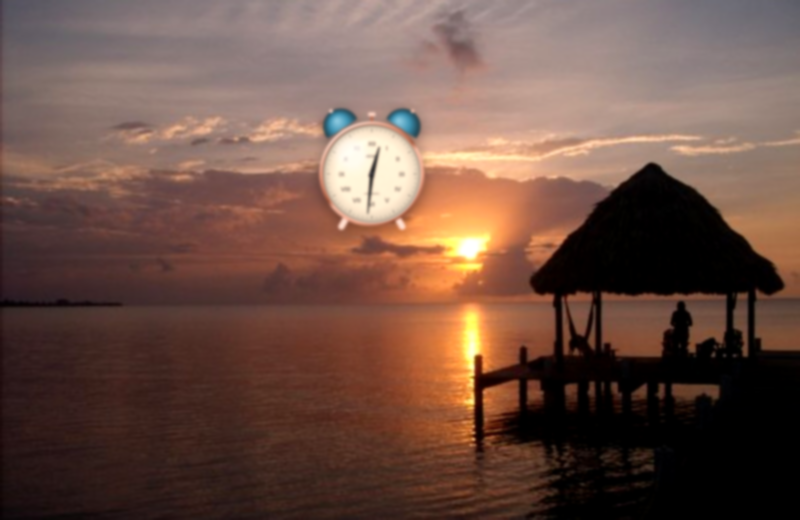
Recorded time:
12,31
